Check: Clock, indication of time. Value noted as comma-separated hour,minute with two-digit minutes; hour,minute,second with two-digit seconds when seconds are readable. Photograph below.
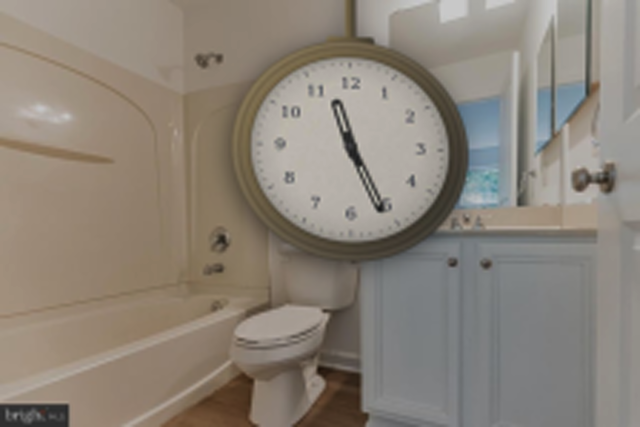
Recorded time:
11,26
